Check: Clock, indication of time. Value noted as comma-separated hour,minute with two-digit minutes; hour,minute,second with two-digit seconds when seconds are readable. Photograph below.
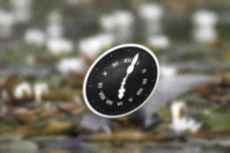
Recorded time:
6,03
